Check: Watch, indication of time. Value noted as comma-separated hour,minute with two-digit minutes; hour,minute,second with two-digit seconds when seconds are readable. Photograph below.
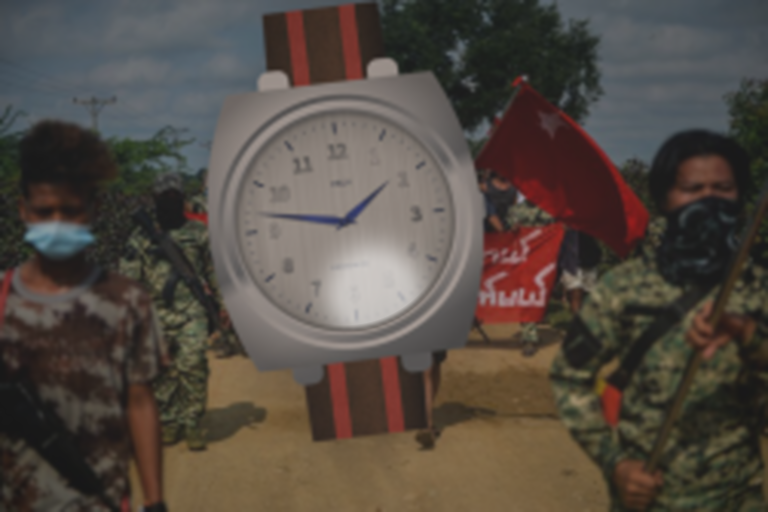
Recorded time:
1,47
